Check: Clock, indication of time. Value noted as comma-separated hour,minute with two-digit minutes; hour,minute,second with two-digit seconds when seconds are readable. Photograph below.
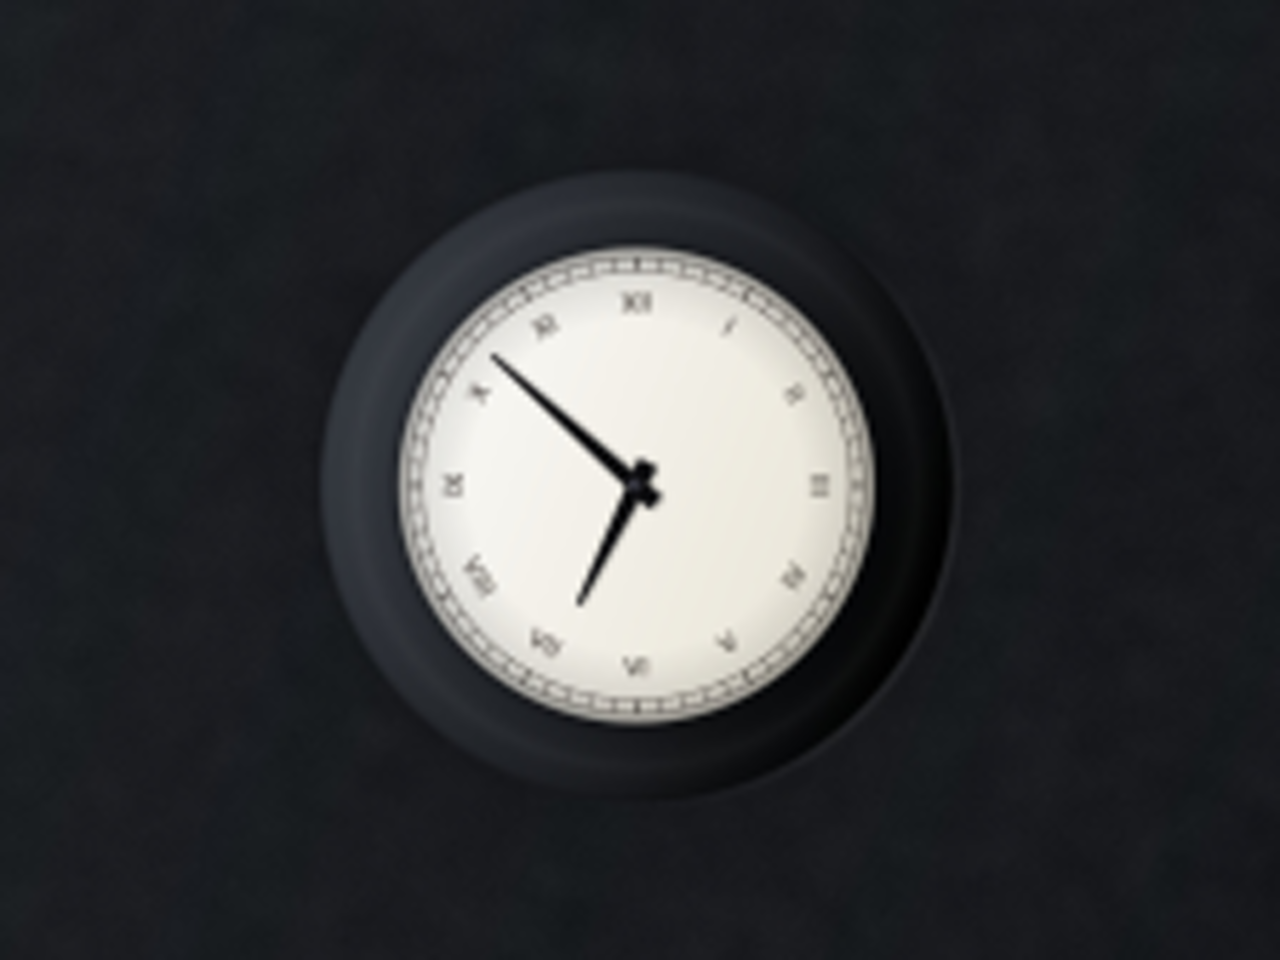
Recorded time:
6,52
